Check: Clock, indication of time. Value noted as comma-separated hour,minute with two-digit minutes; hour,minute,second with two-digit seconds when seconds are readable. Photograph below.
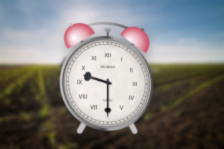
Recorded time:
9,30
